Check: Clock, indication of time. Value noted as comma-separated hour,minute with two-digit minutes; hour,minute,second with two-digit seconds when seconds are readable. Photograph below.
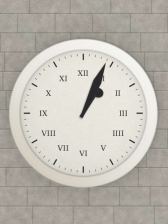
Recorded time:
1,04
